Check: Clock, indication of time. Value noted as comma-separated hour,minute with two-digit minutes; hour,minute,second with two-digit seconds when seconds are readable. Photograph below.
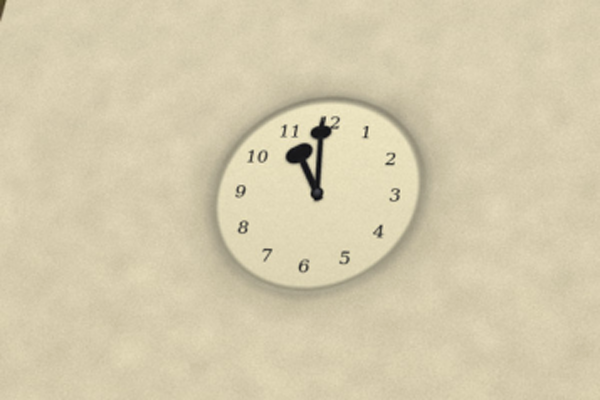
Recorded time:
10,59
